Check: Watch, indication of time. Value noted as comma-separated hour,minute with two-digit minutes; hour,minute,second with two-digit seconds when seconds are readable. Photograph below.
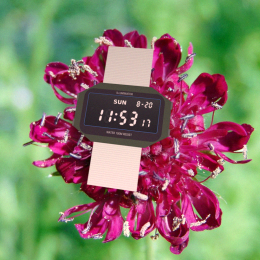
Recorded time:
11,53,17
